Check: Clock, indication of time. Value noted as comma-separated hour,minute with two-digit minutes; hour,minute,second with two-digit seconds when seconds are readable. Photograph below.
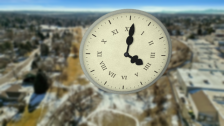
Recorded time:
4,01
